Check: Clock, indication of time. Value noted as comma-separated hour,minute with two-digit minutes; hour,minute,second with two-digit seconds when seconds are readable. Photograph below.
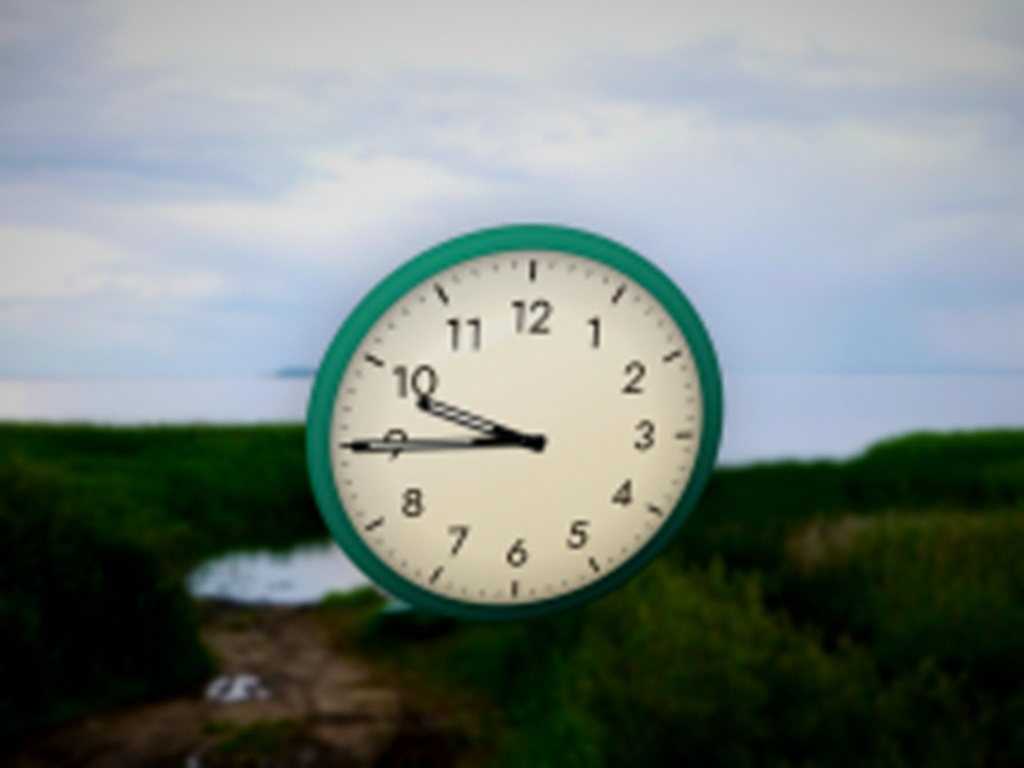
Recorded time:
9,45
